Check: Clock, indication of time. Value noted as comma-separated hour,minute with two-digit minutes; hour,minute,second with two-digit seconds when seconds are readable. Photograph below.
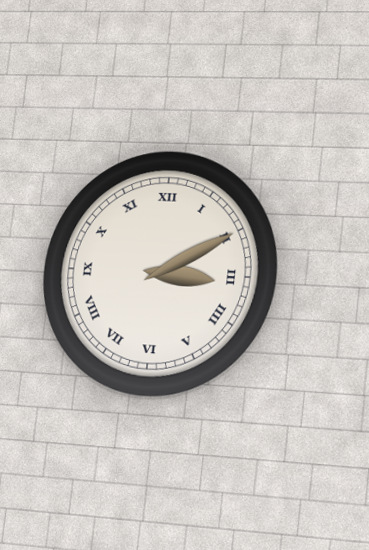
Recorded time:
3,10
